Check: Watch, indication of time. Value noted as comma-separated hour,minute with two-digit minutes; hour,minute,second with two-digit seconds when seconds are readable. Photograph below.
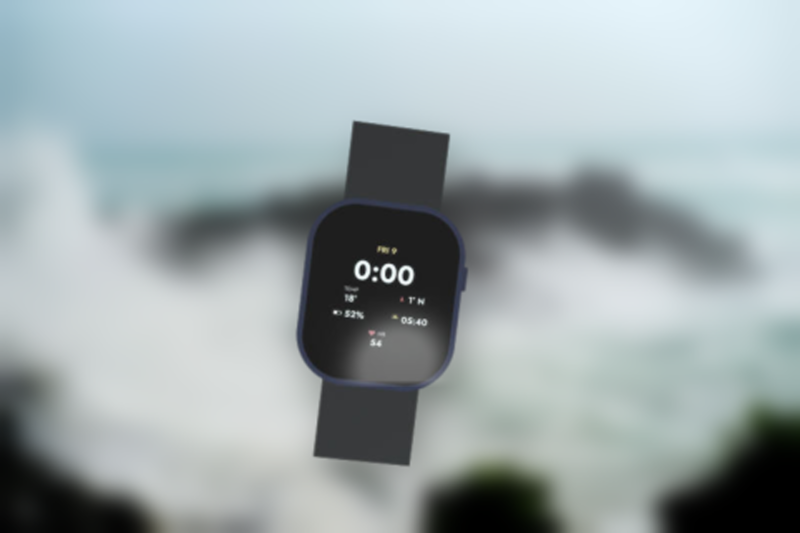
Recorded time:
0,00
